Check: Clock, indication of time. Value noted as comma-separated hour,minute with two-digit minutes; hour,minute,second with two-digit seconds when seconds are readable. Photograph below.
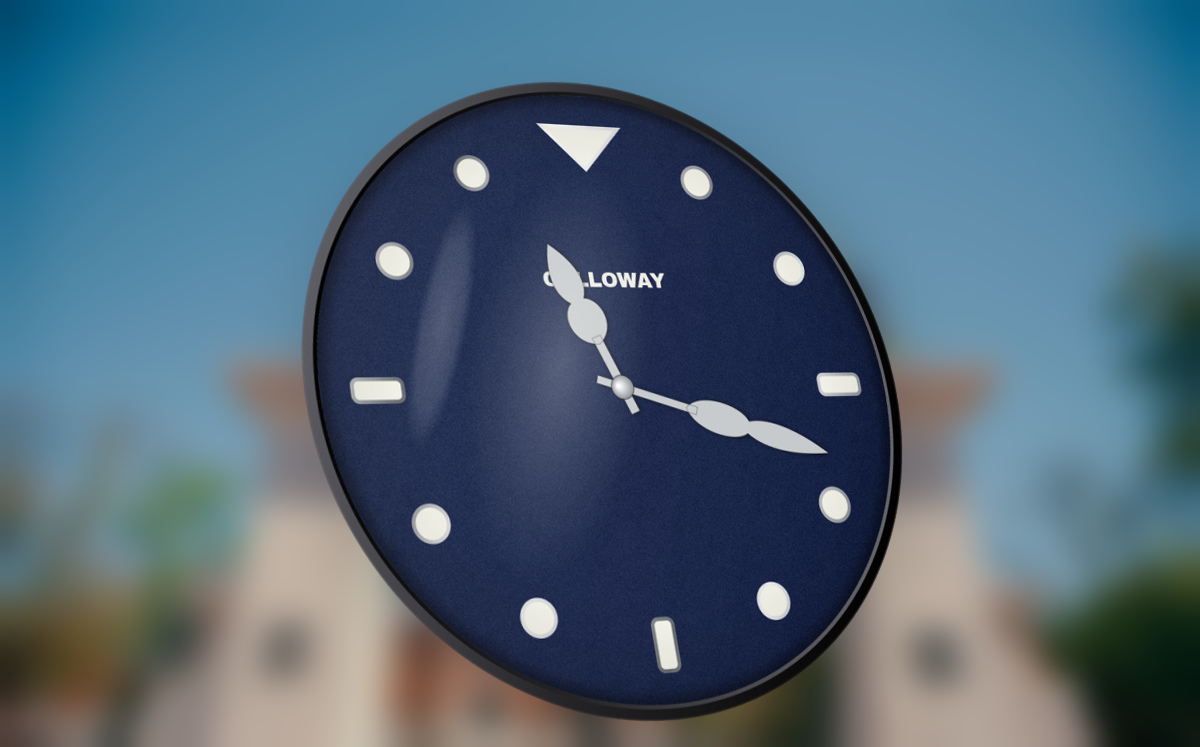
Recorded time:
11,18
